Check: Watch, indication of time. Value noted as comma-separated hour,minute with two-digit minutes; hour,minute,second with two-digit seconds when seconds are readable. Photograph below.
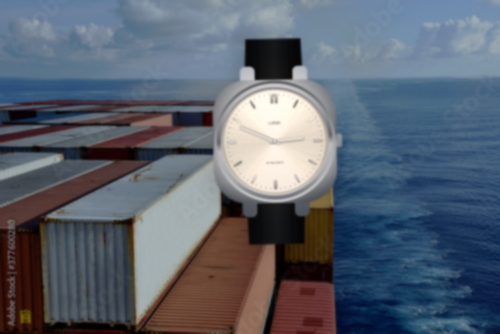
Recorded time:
2,49
